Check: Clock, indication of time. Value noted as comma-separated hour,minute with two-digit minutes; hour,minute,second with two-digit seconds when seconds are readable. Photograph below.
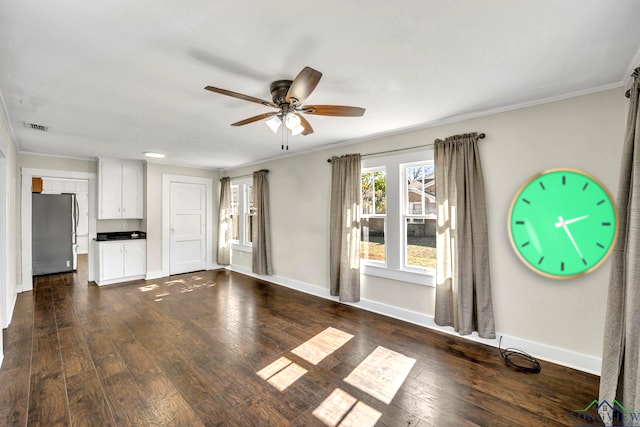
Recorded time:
2,25
